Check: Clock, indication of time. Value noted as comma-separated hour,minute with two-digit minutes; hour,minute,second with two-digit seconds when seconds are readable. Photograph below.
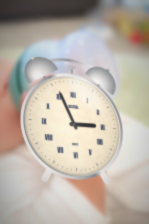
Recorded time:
2,56
